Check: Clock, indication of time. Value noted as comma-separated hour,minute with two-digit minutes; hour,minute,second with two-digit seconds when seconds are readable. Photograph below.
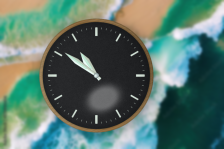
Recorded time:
10,51
